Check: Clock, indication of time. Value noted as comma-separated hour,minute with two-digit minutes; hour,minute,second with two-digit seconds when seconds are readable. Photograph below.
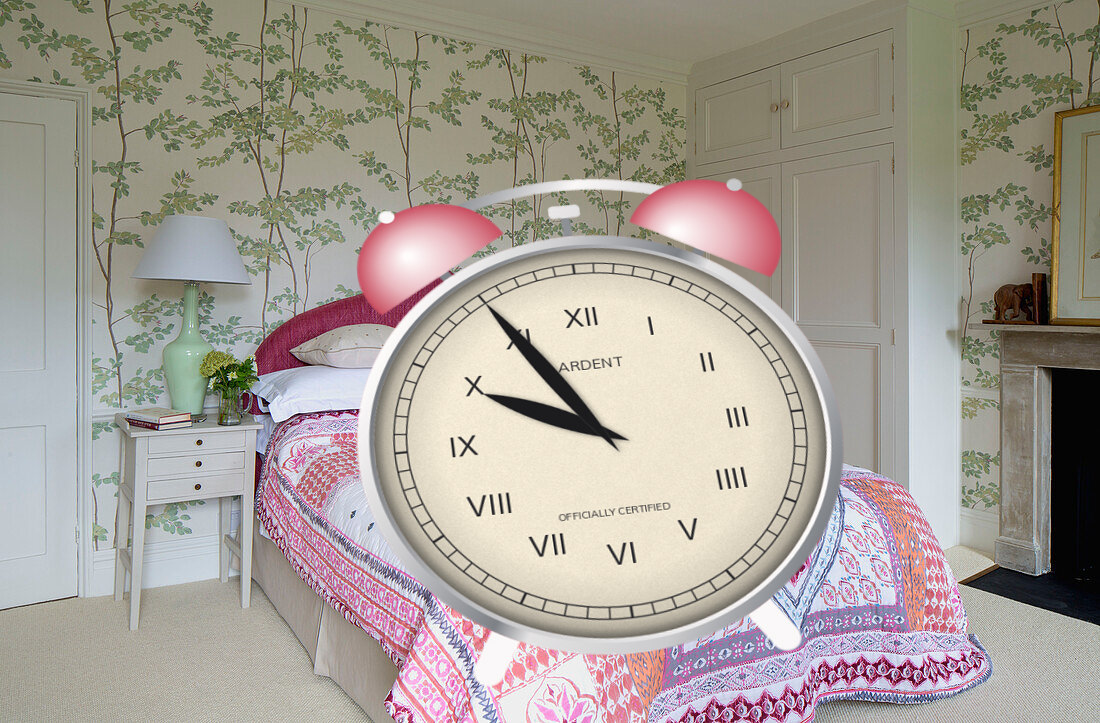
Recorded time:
9,55
